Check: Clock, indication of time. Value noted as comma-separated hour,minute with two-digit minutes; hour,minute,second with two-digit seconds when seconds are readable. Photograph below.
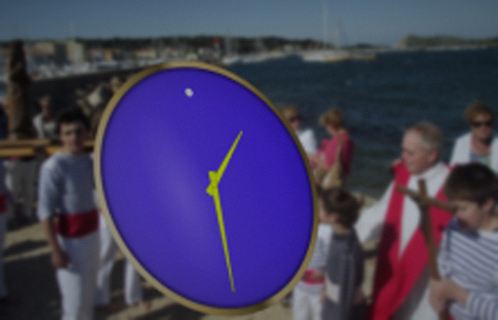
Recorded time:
1,31
